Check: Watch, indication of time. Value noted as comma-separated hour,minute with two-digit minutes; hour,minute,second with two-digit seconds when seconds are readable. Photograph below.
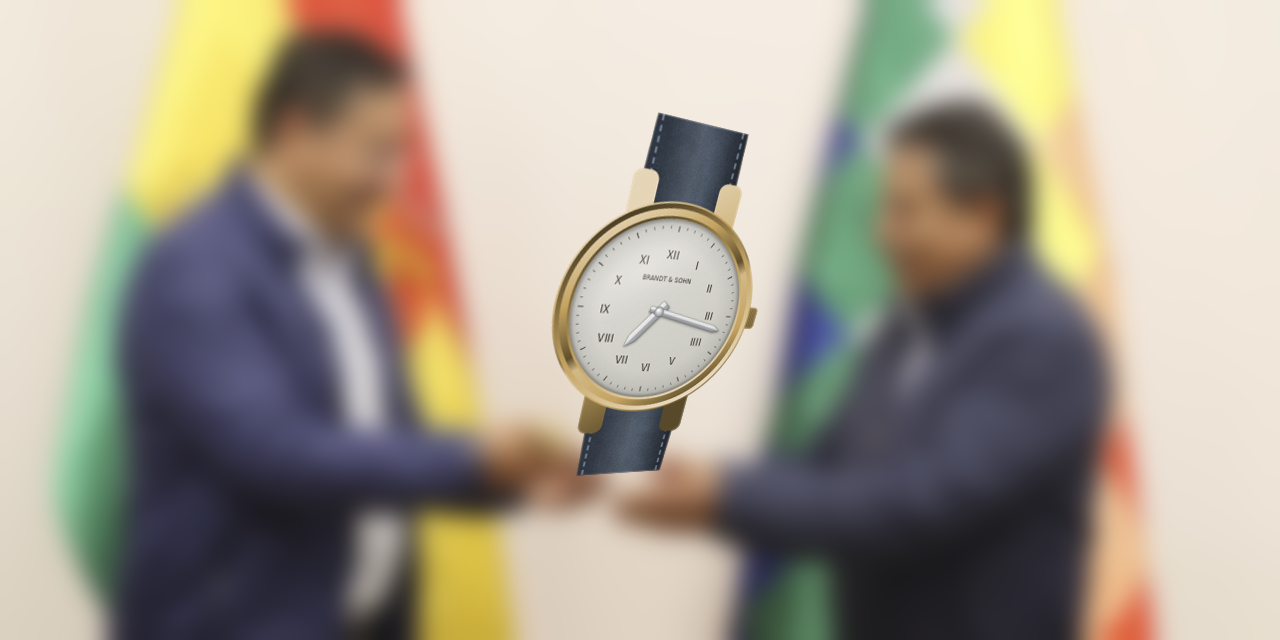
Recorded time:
7,17
